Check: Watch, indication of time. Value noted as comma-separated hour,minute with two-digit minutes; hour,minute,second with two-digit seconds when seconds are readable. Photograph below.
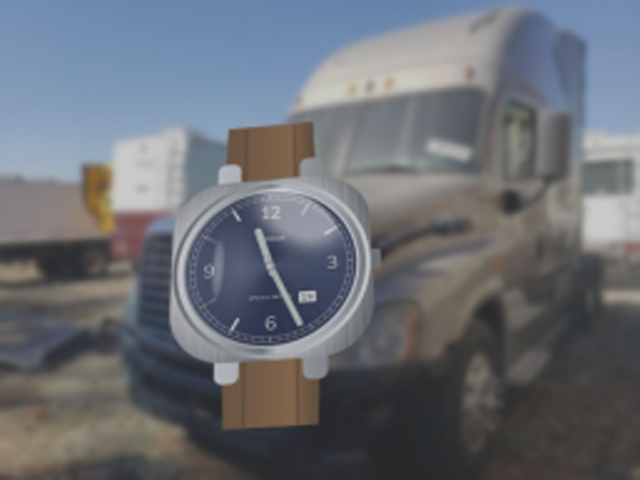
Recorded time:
11,26
